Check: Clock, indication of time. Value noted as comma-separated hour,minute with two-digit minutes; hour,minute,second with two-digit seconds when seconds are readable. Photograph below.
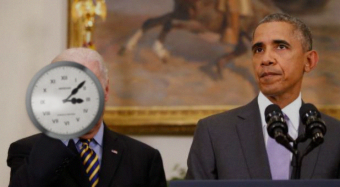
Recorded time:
3,08
